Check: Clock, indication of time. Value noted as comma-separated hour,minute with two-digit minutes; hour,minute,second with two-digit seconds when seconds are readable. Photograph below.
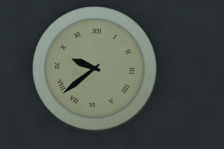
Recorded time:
9,38
